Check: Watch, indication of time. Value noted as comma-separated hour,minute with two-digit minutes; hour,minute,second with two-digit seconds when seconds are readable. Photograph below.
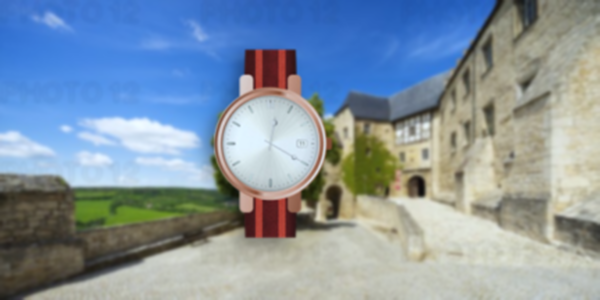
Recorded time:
12,20
